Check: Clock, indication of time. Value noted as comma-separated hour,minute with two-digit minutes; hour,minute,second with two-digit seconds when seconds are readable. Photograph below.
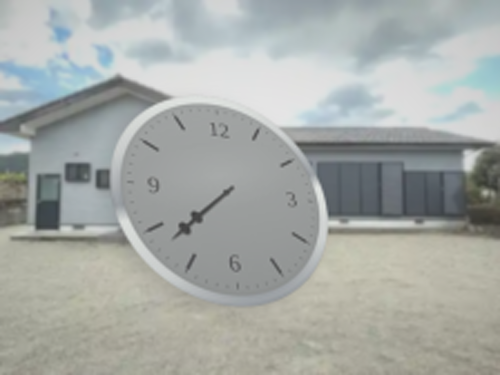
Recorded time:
7,38
